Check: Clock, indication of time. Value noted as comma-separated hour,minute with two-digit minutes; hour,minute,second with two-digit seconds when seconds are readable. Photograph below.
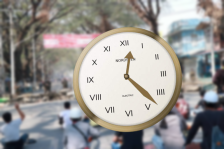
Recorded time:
12,23
